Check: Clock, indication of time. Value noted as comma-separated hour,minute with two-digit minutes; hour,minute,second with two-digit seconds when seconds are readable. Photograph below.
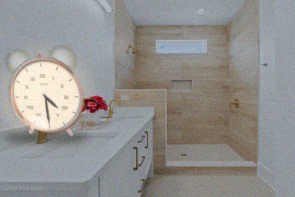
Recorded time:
4,30
